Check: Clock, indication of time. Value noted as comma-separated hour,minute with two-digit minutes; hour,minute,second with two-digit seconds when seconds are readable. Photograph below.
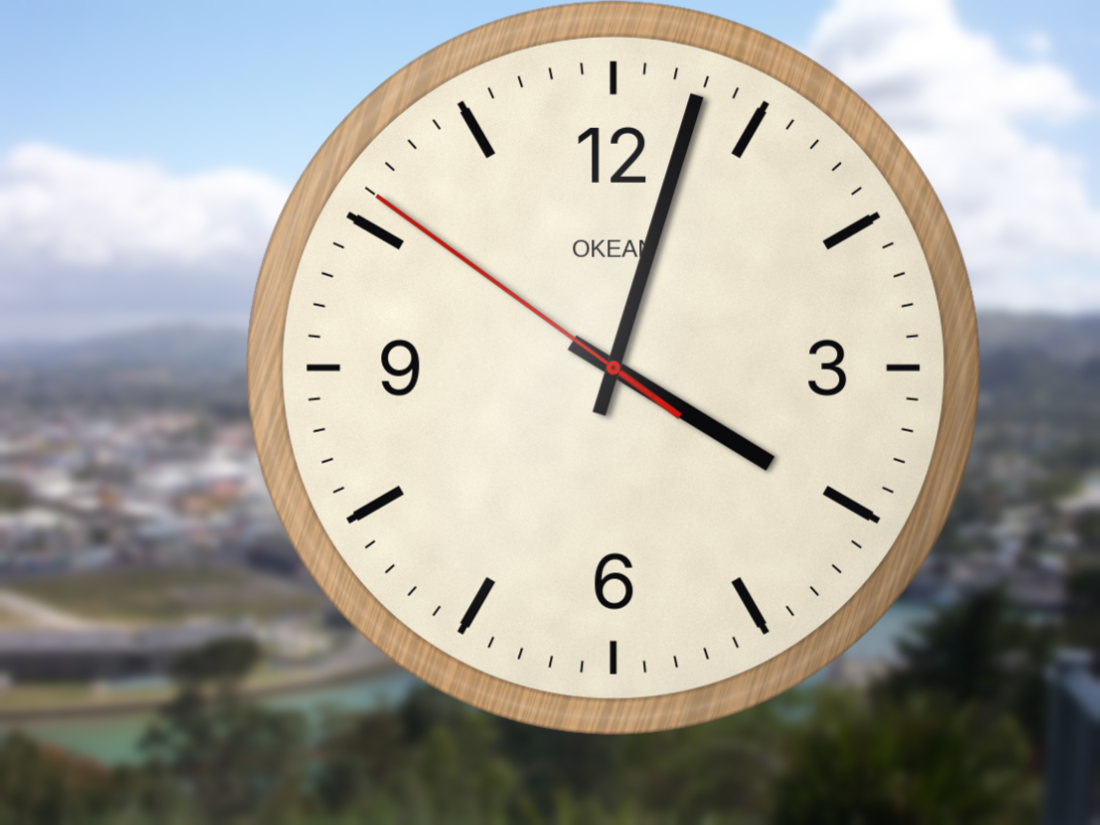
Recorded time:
4,02,51
